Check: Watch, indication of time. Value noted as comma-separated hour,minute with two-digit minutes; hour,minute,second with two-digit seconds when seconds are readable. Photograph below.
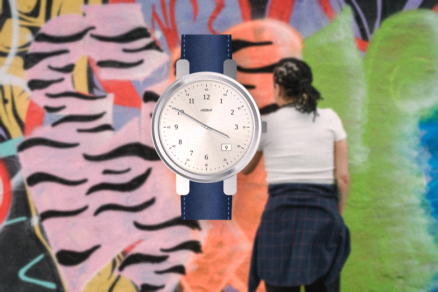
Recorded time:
3,50
